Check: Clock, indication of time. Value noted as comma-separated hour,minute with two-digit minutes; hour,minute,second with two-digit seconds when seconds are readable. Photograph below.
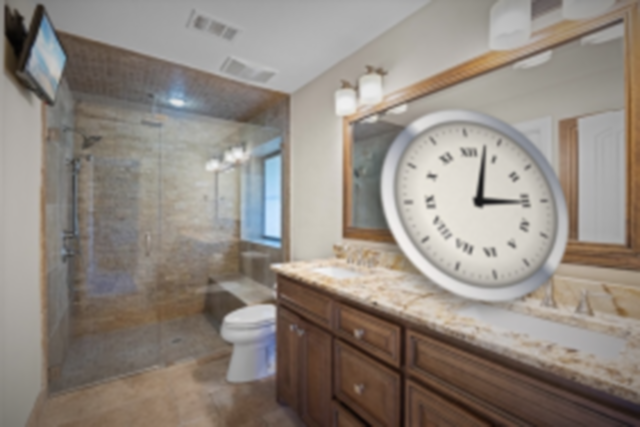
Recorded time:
3,03
